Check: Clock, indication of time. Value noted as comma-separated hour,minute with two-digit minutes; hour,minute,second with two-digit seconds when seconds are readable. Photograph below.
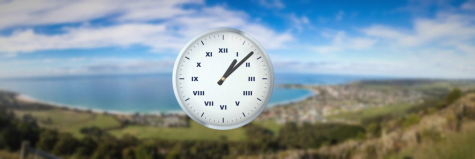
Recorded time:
1,08
